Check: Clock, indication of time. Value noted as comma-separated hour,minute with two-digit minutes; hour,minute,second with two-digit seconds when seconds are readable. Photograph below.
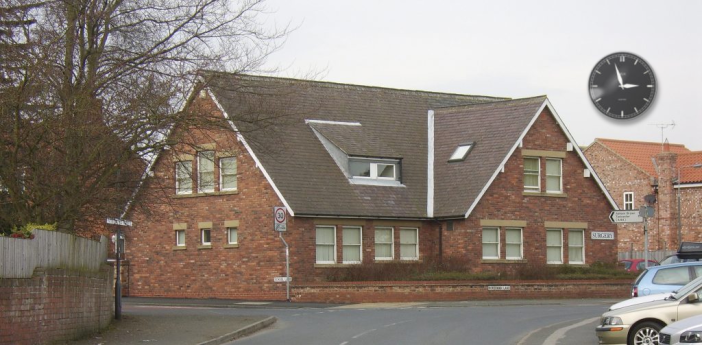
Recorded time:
2,57
